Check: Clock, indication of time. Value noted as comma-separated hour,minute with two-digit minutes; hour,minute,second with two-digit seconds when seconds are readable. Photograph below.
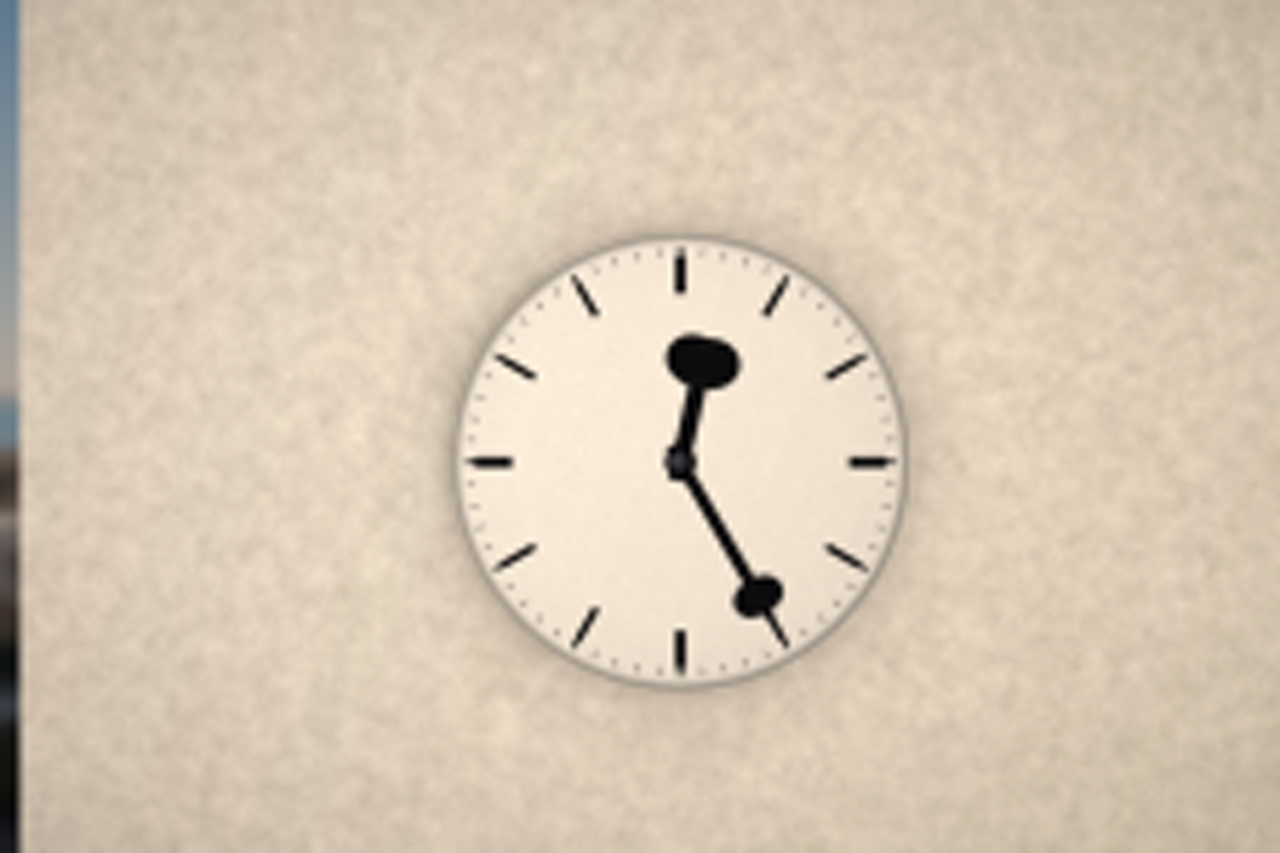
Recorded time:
12,25
